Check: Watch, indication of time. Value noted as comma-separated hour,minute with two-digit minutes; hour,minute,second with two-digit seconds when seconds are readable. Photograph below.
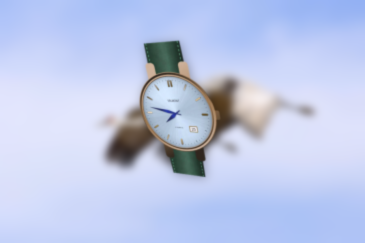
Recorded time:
7,47
